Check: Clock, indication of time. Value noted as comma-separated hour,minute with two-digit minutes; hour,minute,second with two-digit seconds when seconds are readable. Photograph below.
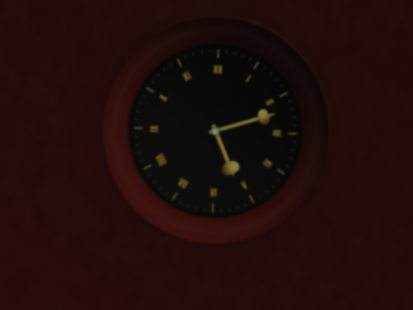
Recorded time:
5,12
